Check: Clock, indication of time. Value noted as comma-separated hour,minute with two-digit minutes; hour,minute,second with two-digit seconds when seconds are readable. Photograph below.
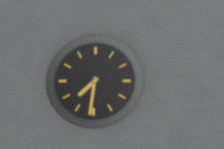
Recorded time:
7,31
